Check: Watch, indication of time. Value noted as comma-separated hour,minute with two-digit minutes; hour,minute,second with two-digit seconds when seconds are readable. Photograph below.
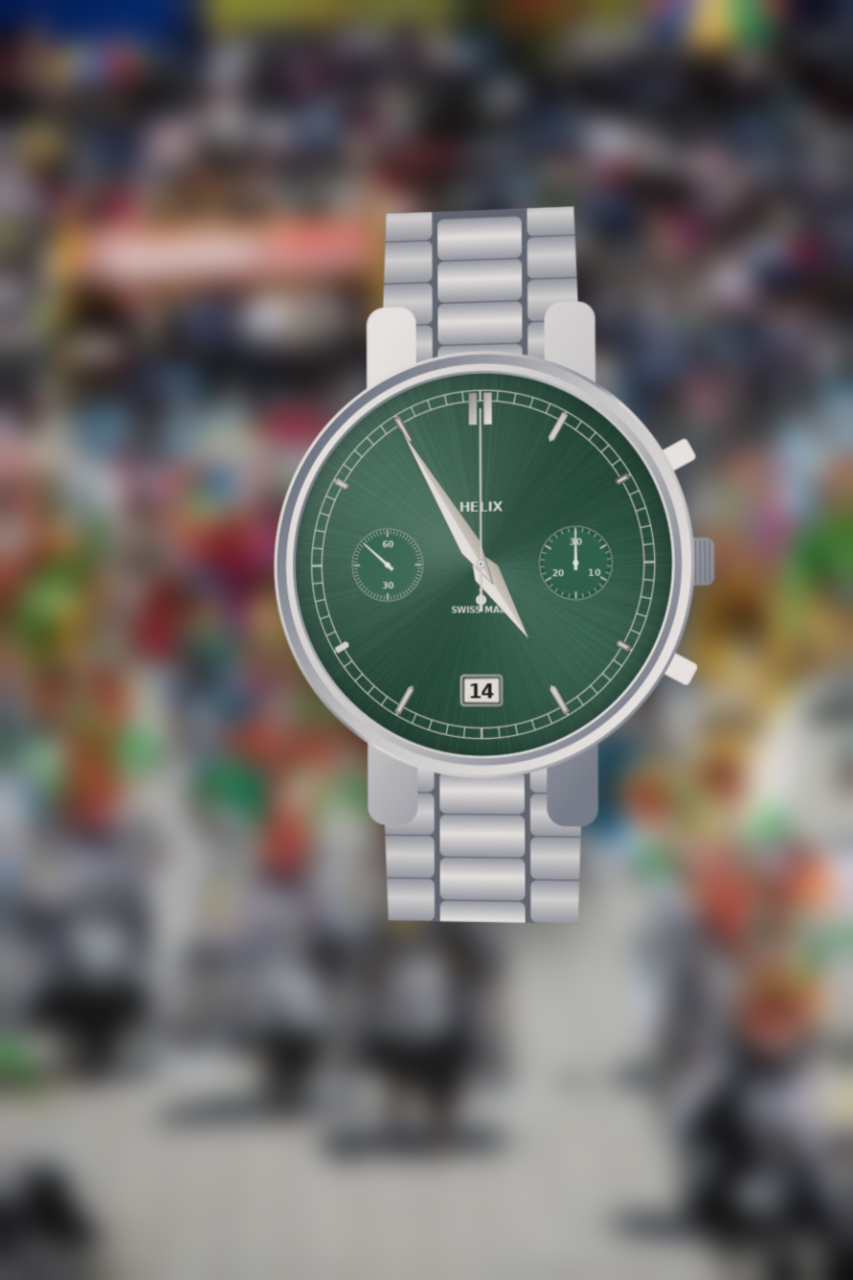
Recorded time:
4,54,52
